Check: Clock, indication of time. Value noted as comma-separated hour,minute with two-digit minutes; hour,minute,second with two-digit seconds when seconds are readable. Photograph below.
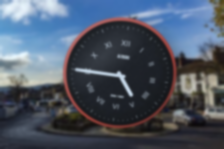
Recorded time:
4,45
